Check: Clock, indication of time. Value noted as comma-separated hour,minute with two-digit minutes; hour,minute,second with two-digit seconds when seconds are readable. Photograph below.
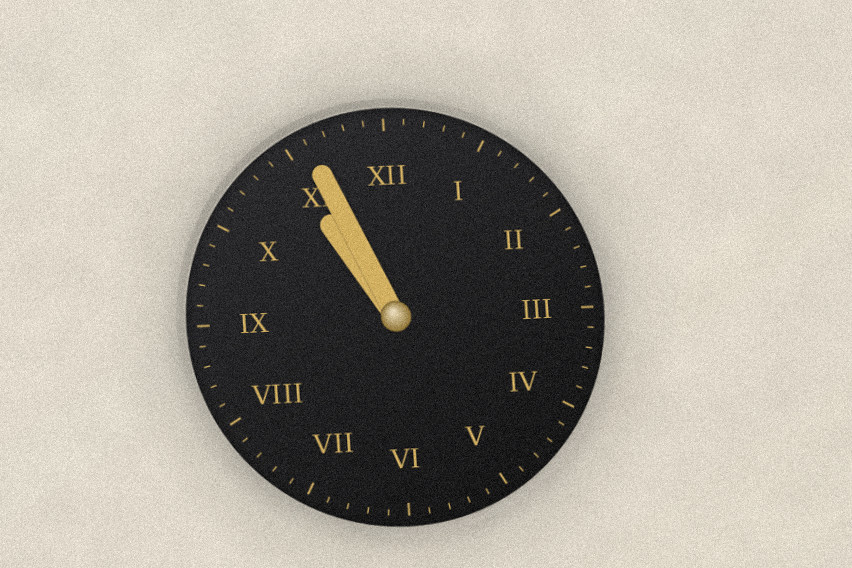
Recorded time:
10,56
